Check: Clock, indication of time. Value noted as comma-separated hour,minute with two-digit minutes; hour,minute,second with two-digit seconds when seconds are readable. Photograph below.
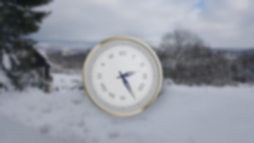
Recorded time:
2,25
